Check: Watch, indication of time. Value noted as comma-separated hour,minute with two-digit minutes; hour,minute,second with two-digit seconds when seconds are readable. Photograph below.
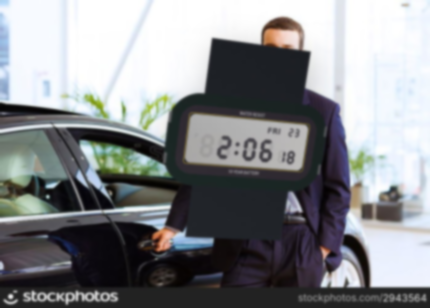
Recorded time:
2,06,18
